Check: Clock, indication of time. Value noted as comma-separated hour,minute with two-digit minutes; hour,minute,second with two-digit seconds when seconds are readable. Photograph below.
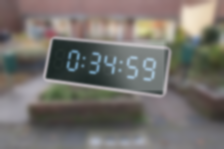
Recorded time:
0,34,59
